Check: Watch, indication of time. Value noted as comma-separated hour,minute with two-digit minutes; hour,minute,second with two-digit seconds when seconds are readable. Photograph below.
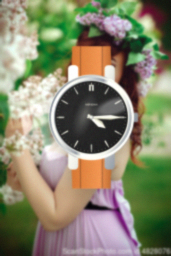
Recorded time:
4,15
